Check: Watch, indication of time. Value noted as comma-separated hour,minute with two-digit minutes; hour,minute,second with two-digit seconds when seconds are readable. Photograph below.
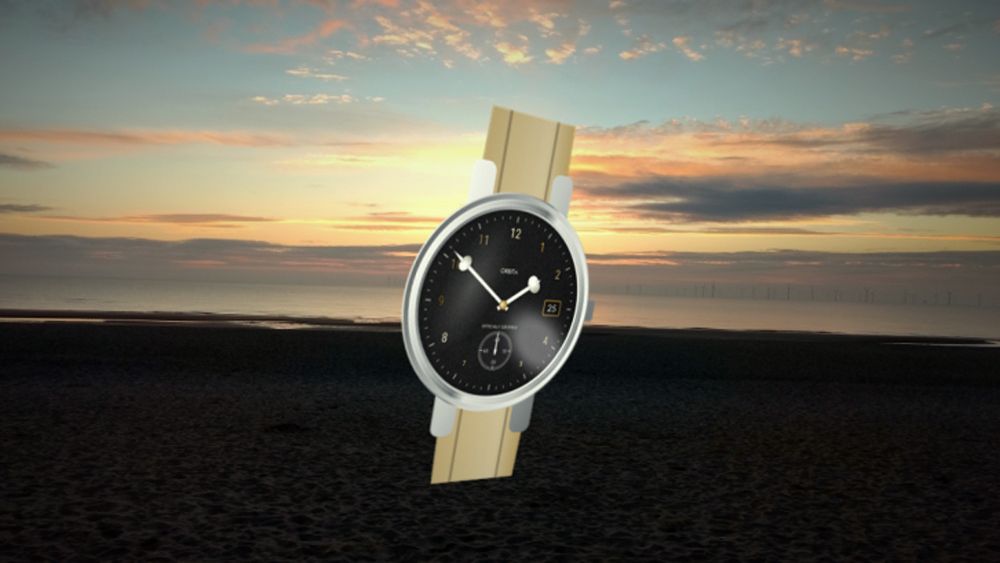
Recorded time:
1,51
